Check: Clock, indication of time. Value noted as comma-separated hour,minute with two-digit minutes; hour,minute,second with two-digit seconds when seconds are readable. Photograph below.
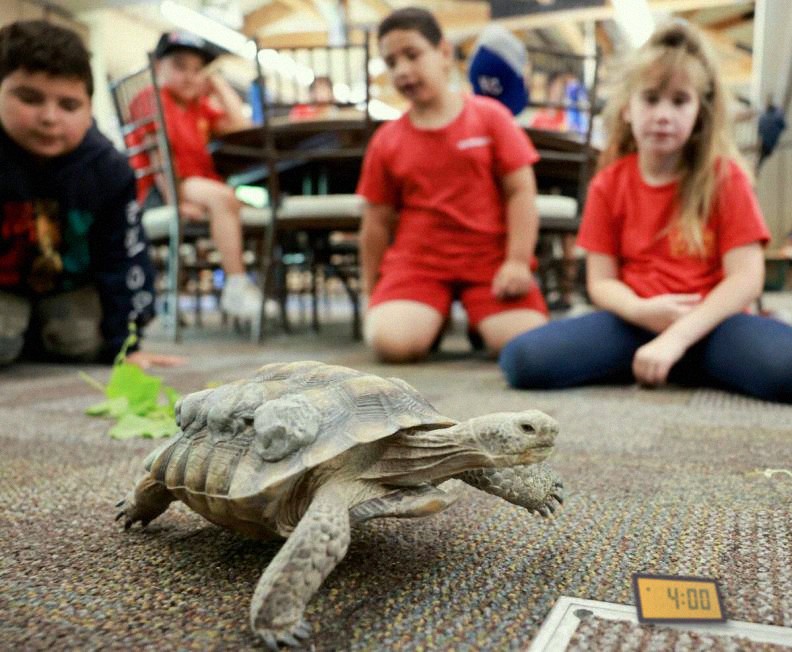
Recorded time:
4,00
